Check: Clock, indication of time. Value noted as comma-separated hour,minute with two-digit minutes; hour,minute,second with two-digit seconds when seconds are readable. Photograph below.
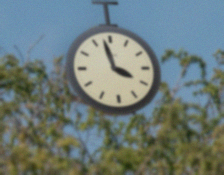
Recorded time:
3,58
